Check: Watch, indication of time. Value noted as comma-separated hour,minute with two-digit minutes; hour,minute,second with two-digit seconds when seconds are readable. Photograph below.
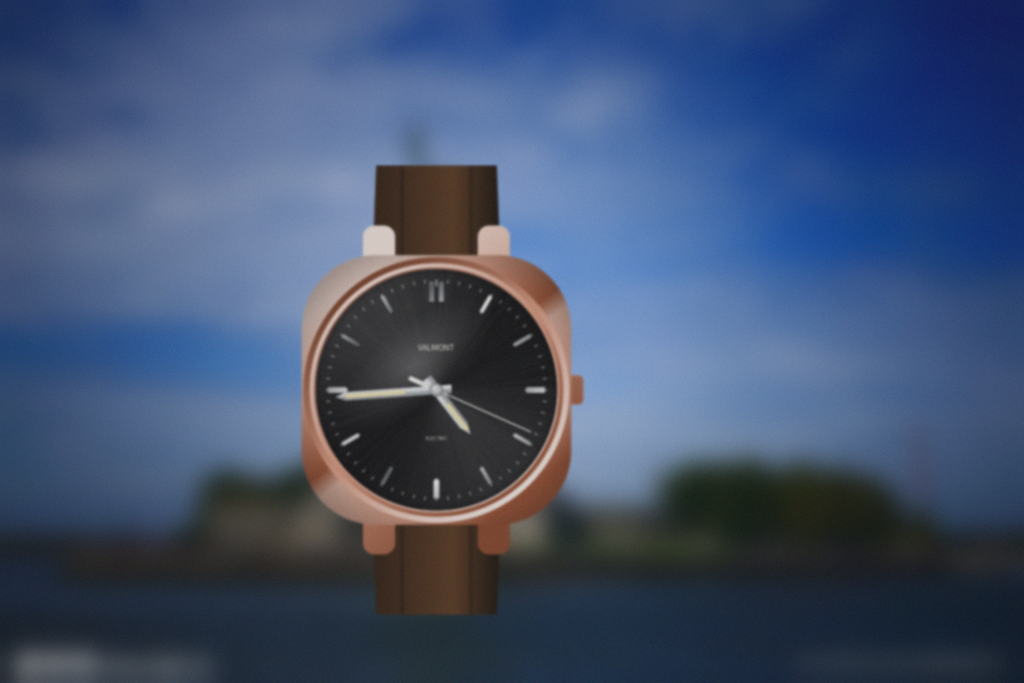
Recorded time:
4,44,19
